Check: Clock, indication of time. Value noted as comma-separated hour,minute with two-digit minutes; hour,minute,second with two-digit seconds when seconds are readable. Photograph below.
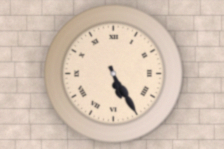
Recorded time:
5,25
